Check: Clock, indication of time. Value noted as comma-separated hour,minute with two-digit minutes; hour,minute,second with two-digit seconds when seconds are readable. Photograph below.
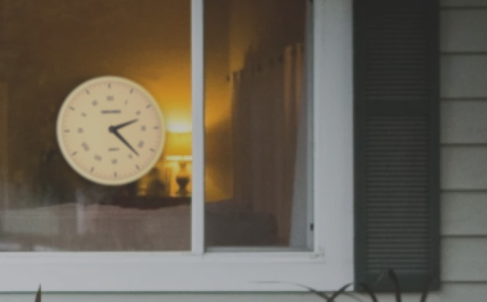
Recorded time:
2,23
